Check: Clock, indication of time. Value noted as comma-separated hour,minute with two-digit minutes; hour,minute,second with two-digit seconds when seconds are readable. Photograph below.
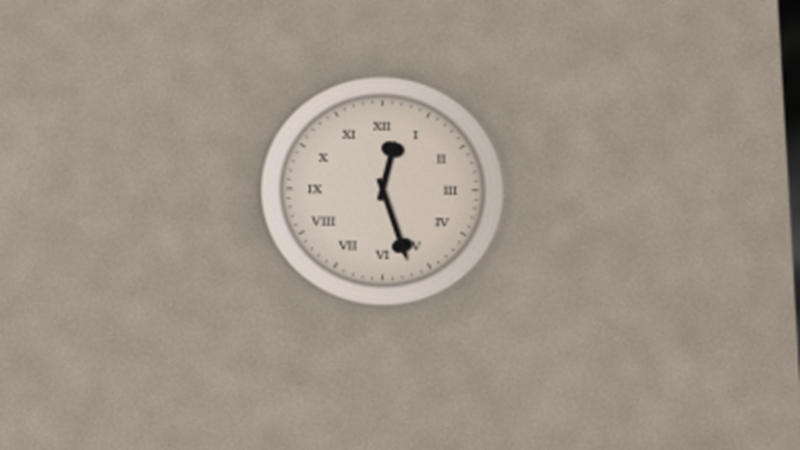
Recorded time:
12,27
